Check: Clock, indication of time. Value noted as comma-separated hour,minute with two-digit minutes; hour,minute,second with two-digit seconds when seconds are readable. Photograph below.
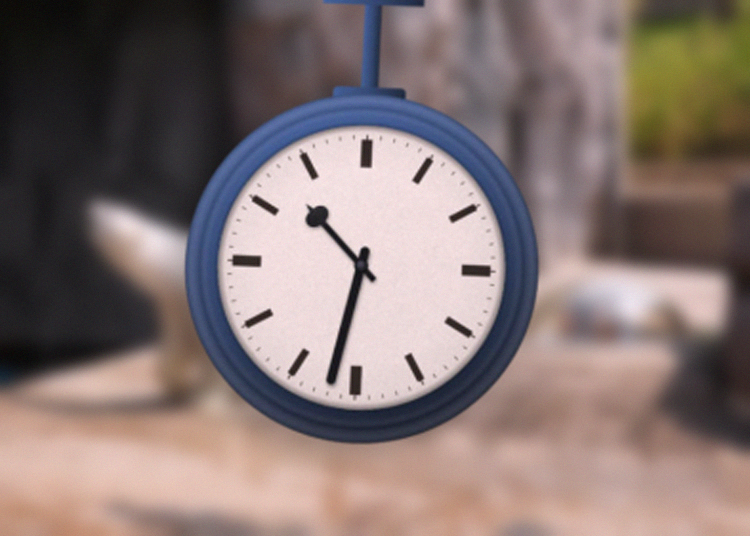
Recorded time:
10,32
